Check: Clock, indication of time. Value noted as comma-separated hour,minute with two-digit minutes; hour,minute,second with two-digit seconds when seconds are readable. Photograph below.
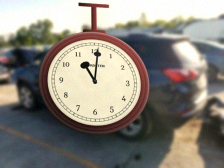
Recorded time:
11,01
